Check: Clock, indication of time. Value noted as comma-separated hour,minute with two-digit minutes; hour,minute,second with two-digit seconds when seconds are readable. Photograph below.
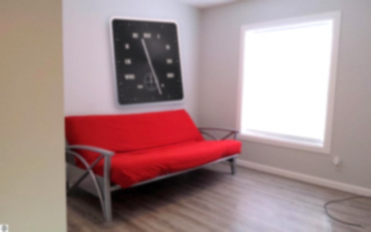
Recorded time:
11,27
